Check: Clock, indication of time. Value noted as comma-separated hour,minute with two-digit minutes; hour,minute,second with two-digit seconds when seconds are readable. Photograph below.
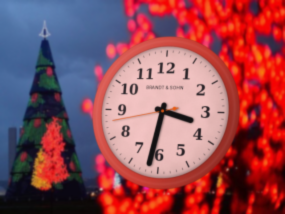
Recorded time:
3,31,43
